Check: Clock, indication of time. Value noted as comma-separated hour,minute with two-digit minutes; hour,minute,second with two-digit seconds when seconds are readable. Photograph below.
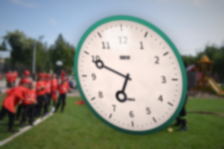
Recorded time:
6,49
